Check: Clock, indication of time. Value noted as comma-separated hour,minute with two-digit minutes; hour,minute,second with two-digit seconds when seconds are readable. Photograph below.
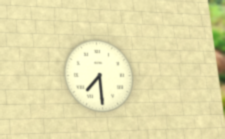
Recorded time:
7,30
